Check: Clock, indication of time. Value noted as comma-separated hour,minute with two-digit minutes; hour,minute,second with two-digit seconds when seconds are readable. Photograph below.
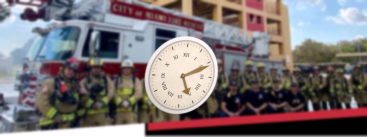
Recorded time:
5,11
